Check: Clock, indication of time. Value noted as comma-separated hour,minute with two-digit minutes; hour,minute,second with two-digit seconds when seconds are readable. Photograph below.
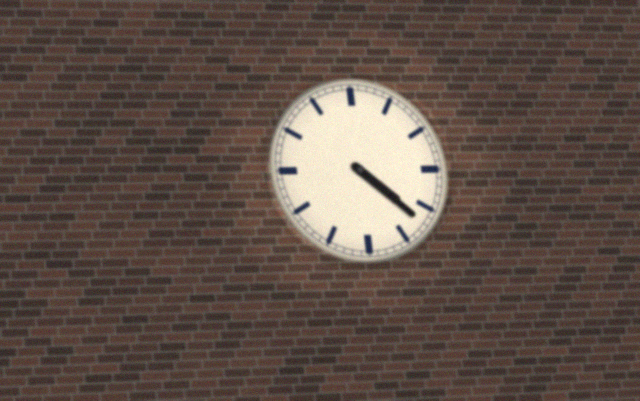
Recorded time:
4,22
